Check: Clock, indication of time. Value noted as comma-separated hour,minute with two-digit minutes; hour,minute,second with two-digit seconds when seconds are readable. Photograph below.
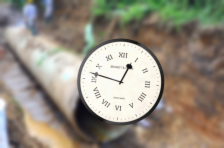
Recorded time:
12,47
